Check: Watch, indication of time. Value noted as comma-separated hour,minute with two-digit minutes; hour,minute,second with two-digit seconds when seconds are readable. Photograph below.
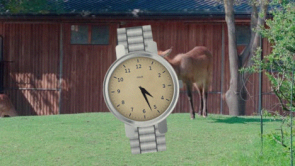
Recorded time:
4,27
